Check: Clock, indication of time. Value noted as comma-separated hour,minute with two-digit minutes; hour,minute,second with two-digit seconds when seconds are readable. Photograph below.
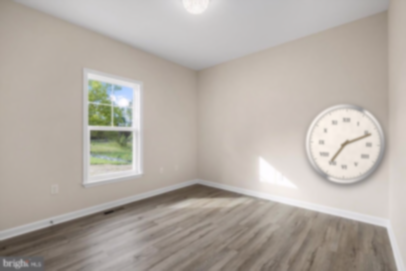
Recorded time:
7,11
